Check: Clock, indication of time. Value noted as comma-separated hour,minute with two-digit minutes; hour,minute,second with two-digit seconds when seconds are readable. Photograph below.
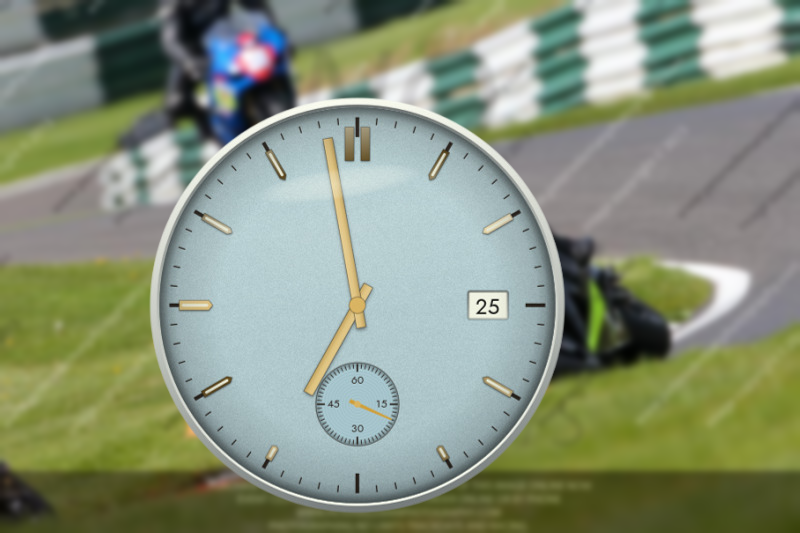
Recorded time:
6,58,19
